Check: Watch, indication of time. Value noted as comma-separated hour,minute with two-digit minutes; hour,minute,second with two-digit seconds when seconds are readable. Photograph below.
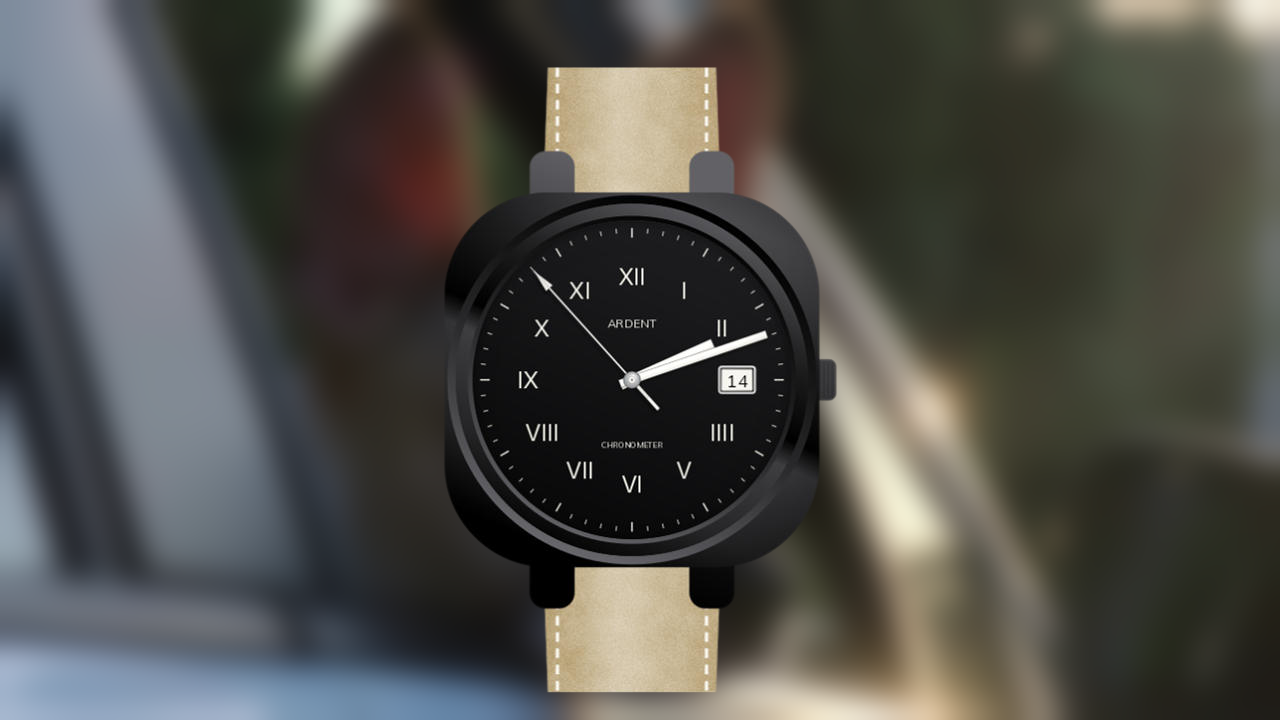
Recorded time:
2,11,53
